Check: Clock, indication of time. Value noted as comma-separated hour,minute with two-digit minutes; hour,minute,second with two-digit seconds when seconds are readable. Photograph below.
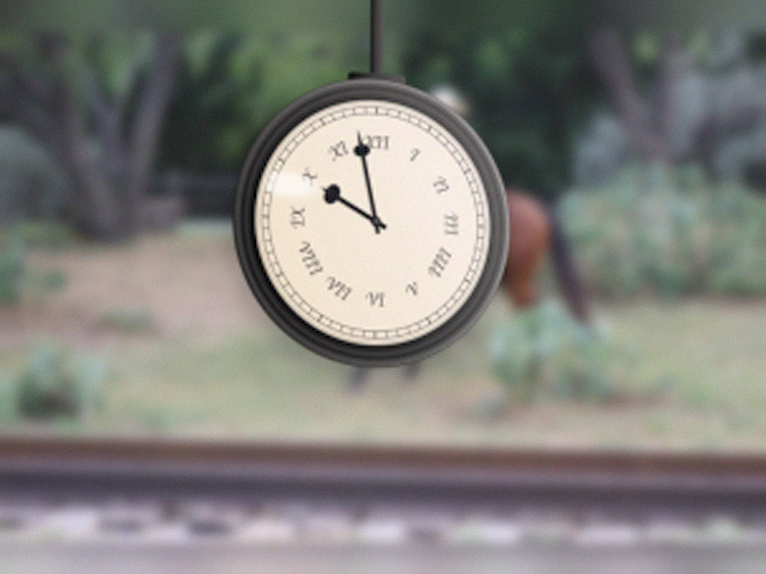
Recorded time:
9,58
